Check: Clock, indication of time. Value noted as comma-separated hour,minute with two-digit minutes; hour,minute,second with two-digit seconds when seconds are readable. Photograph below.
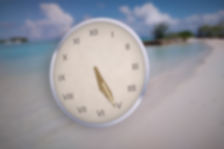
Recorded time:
5,26
